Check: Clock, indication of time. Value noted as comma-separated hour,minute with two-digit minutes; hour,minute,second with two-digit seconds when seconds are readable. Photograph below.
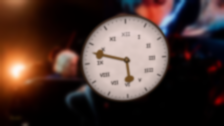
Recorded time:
5,48
